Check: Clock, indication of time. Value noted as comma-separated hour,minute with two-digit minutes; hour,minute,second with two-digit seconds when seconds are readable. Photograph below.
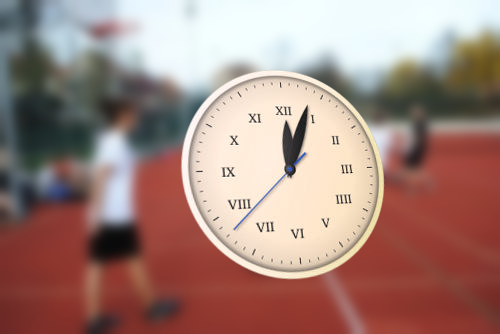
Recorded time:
12,03,38
